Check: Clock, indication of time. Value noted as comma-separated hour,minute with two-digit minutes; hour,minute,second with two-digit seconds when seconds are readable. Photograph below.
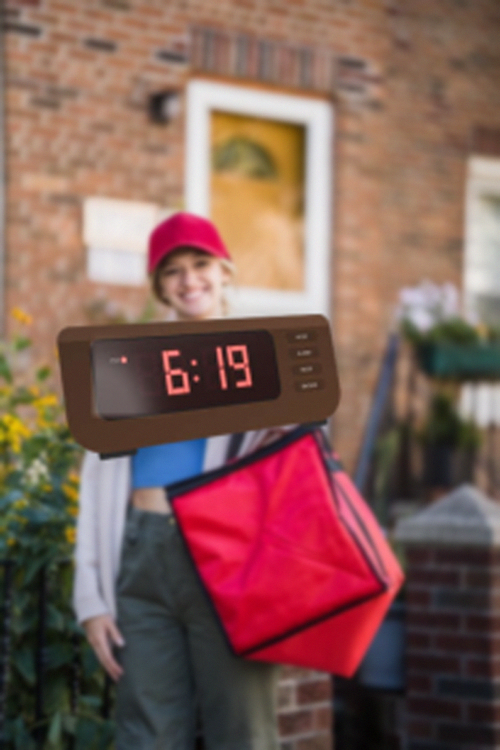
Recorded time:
6,19
